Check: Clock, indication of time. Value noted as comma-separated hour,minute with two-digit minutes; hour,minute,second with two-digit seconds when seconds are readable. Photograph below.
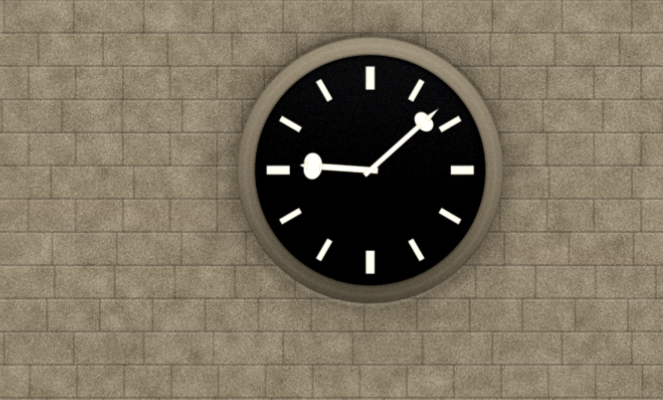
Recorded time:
9,08
